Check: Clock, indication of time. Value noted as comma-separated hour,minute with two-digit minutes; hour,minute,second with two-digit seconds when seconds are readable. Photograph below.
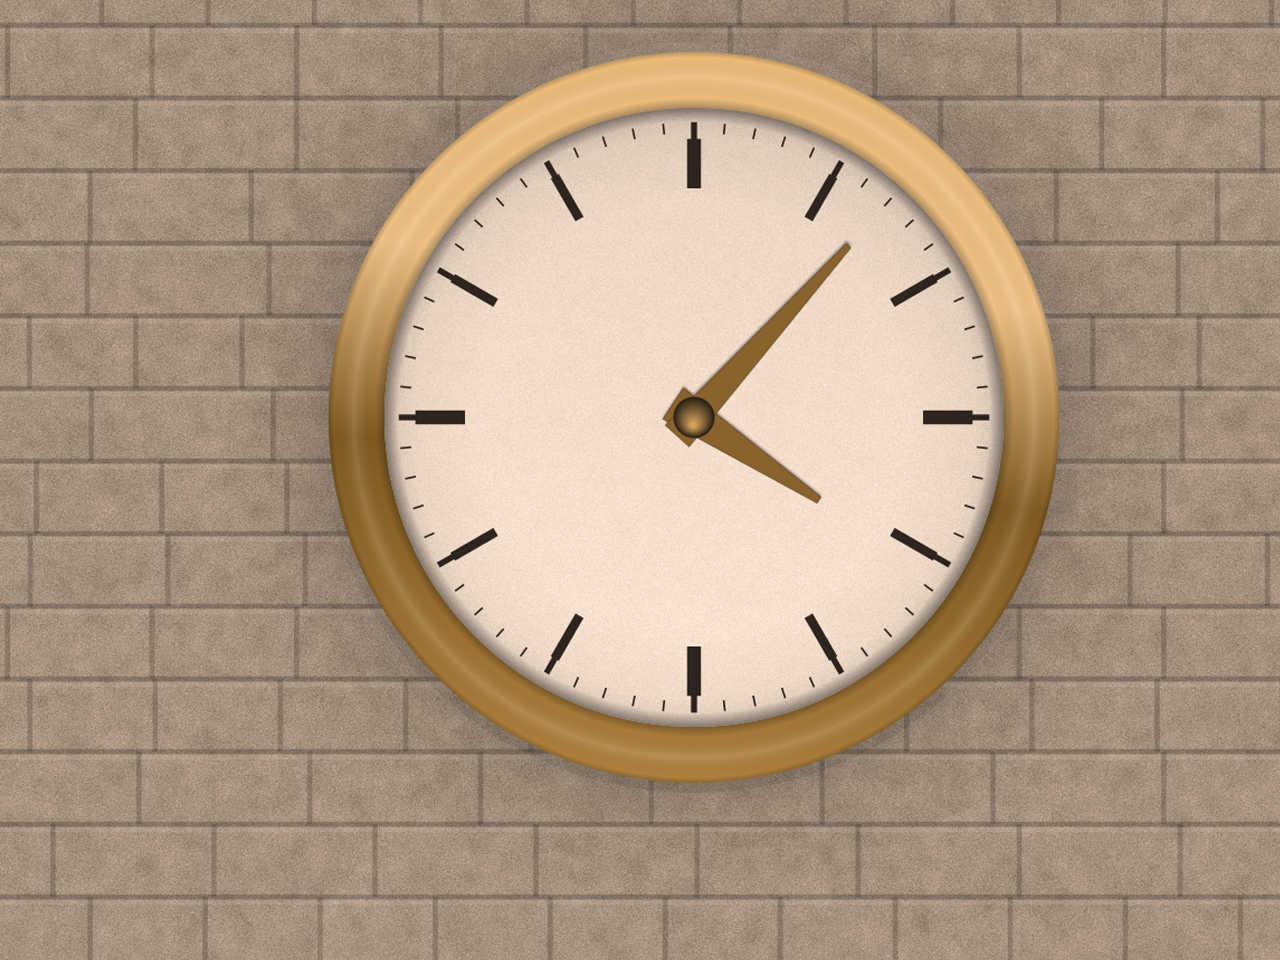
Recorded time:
4,07
